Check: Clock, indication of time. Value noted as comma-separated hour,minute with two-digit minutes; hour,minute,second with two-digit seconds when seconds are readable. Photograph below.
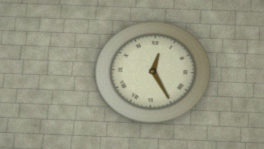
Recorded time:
12,25
